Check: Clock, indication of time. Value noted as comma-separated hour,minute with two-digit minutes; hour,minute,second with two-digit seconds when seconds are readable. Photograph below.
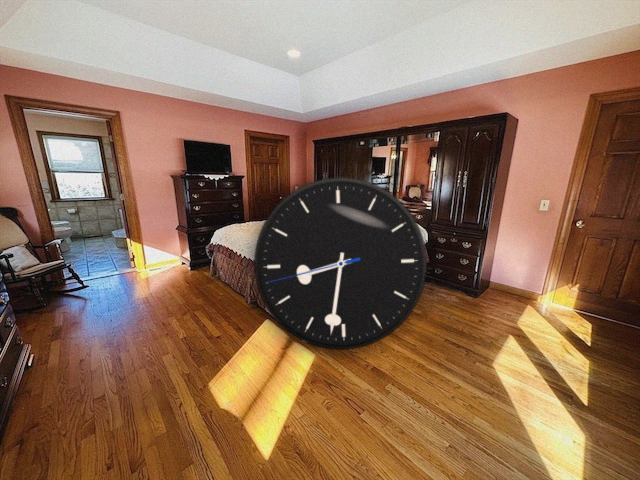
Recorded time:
8,31,43
